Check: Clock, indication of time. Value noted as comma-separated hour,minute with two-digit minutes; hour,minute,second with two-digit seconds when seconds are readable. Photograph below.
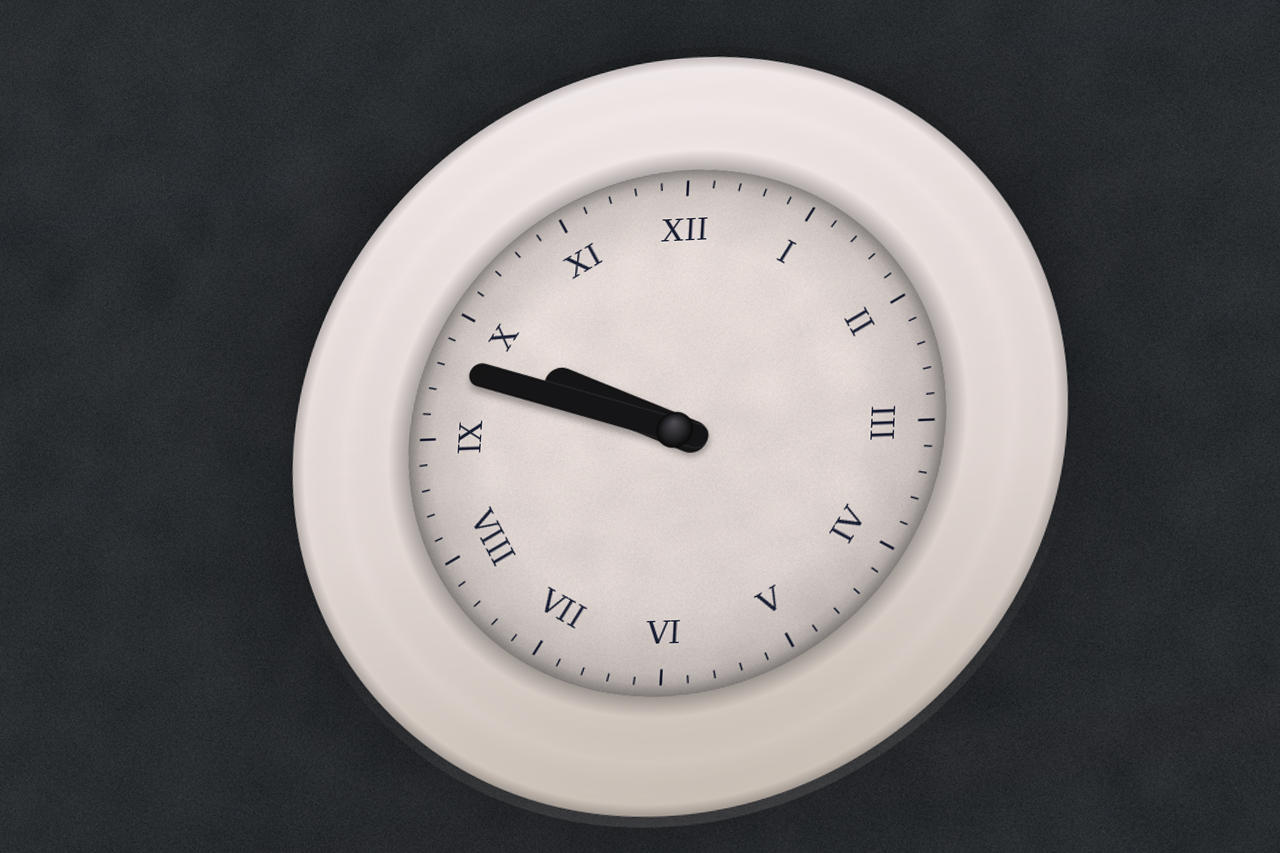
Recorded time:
9,48
